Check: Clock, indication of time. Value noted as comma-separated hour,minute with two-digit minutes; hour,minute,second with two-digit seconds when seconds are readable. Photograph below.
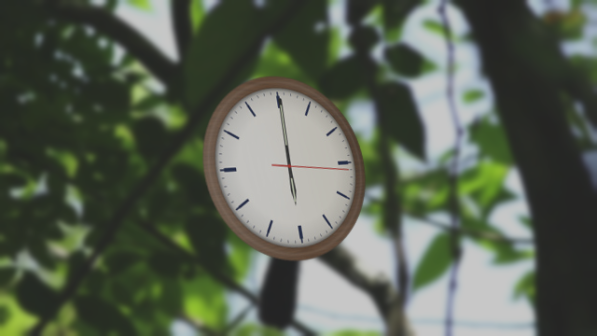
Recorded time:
6,00,16
